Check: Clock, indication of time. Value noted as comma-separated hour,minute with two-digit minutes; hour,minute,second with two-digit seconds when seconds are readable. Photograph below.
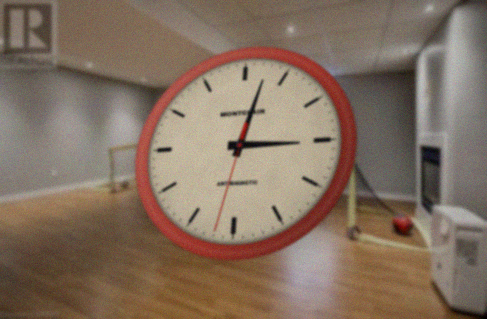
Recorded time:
3,02,32
